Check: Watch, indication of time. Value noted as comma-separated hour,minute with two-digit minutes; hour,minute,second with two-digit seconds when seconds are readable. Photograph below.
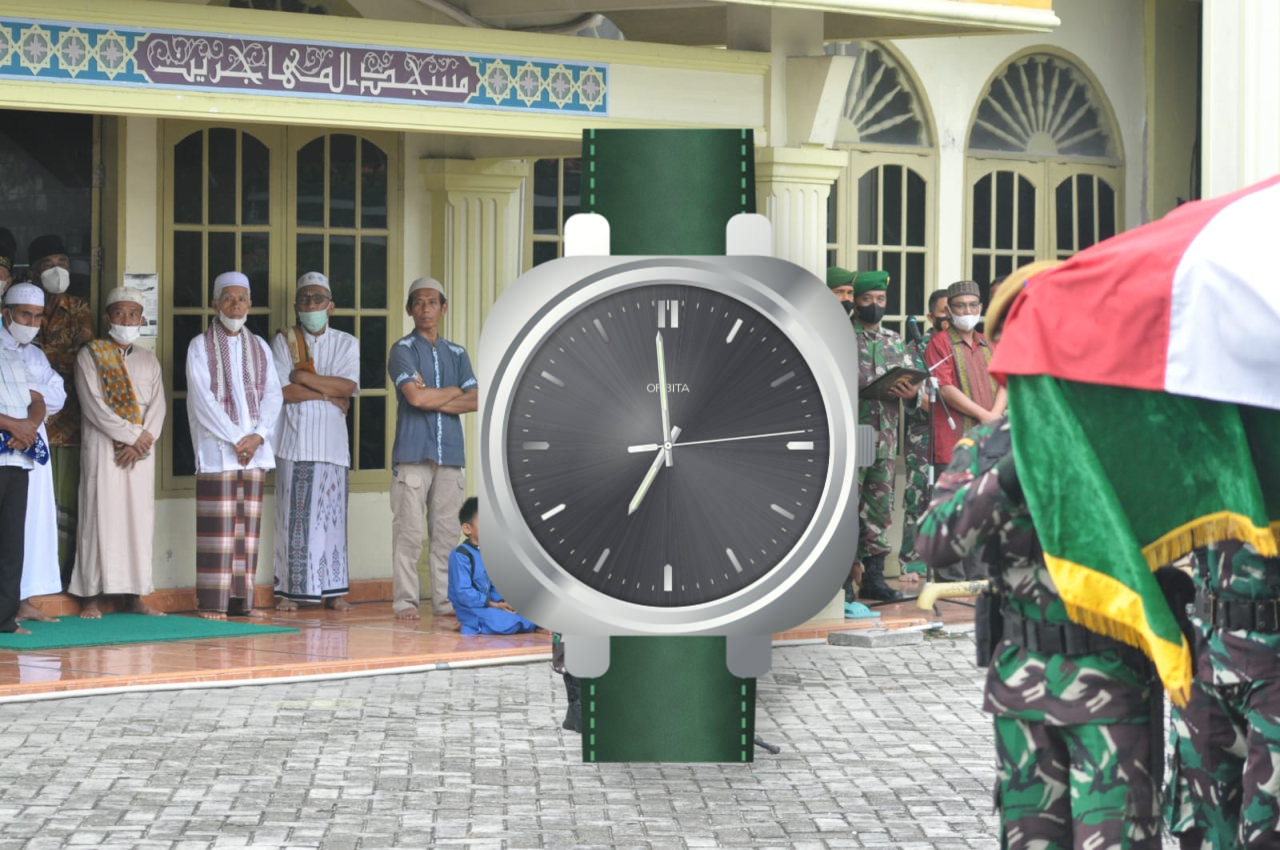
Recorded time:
6,59,14
